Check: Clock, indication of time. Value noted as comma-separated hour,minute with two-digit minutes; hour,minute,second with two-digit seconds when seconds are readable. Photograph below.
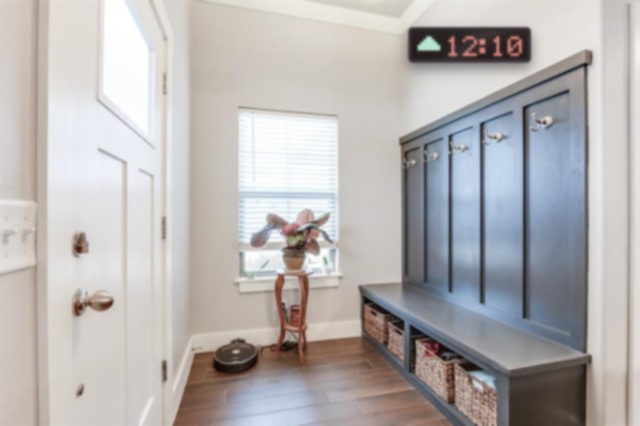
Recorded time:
12,10
